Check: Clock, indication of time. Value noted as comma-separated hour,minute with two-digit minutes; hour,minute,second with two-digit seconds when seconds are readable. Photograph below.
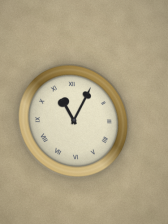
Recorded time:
11,05
